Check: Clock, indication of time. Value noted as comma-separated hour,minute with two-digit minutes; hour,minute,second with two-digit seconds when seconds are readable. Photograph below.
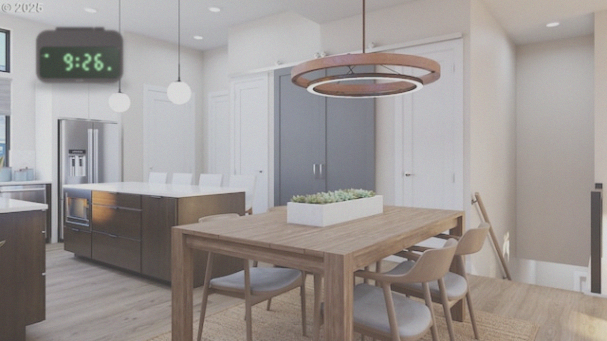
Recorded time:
9,26
